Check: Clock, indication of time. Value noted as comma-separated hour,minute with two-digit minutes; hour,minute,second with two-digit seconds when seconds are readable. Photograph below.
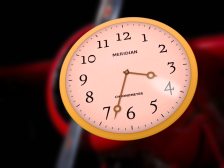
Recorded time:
3,33
